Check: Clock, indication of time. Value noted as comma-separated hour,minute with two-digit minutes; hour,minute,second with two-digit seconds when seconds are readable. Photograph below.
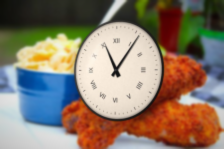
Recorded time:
11,06
